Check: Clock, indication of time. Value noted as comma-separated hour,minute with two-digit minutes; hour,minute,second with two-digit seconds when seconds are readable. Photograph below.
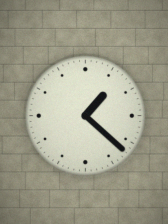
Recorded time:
1,22
